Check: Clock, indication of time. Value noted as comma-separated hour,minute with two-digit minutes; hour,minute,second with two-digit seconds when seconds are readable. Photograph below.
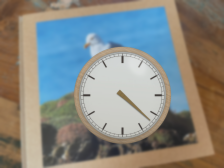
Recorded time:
4,22
